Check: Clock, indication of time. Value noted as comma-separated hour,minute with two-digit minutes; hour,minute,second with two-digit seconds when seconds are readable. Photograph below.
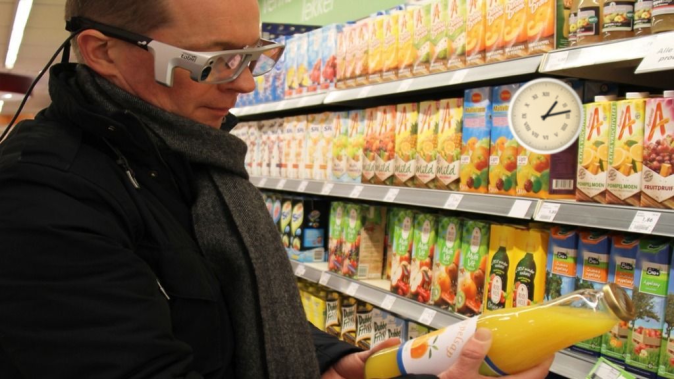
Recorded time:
1,13
